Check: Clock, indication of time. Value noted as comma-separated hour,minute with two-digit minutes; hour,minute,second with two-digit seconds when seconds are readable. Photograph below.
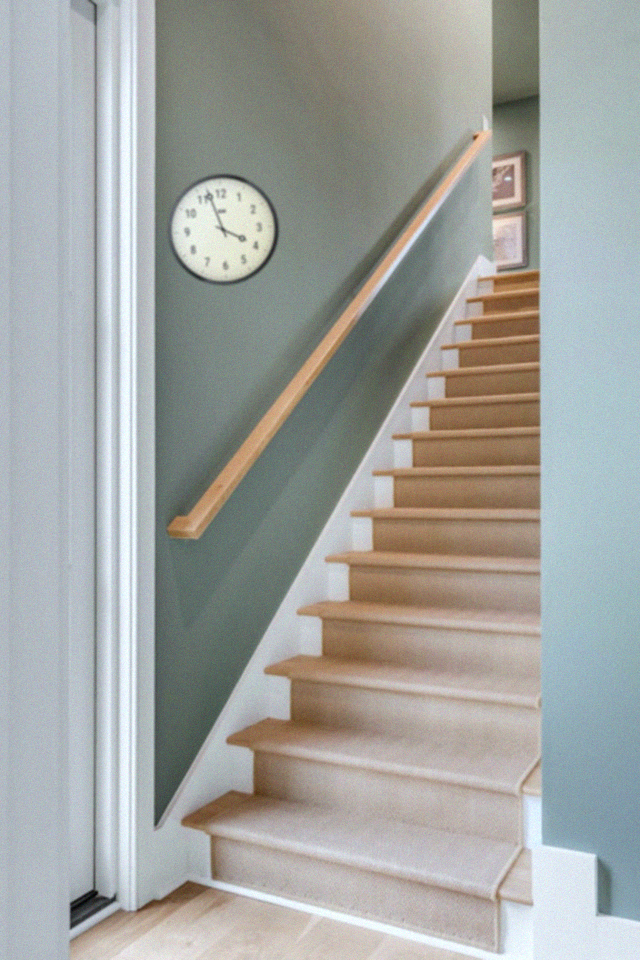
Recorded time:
3,57
